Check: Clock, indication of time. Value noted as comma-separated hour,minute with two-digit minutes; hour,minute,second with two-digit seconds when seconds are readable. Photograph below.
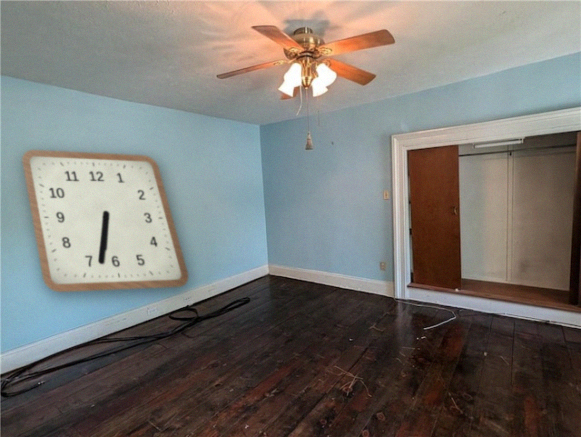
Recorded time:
6,33
